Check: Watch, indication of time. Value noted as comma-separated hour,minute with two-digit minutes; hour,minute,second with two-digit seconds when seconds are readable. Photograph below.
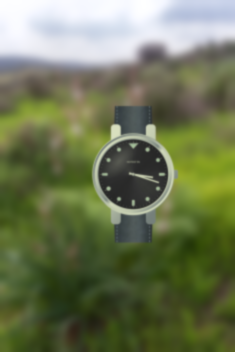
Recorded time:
3,18
